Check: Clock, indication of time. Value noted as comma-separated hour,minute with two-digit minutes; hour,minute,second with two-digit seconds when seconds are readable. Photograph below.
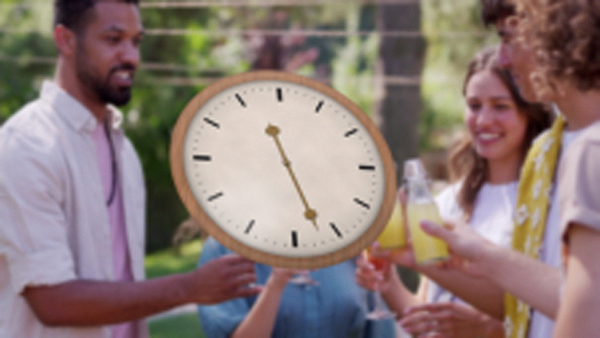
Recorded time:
11,27
